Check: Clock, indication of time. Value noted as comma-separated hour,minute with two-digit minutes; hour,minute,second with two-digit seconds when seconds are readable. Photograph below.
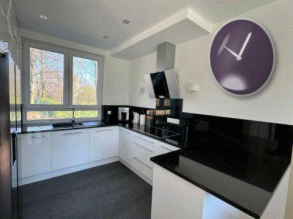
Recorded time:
10,05
